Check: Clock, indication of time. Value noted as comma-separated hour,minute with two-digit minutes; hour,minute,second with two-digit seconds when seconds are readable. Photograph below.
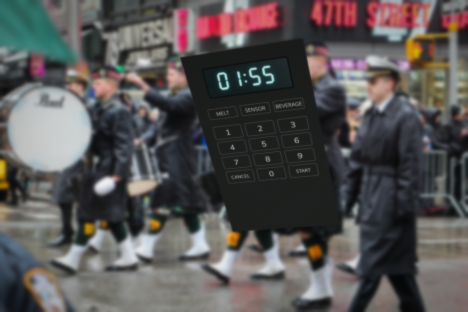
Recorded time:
1,55
